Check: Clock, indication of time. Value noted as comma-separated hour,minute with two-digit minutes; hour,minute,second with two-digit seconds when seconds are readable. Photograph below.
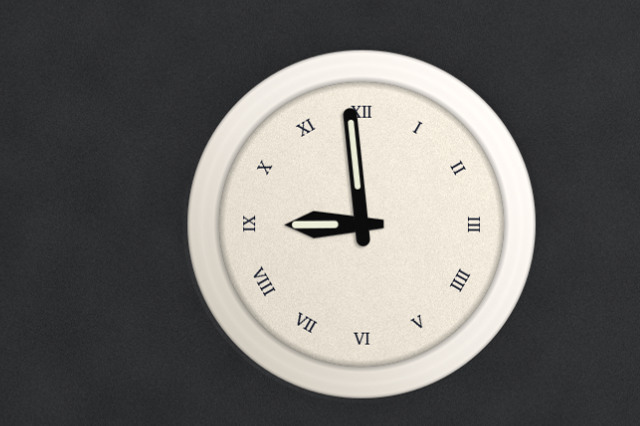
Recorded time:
8,59
